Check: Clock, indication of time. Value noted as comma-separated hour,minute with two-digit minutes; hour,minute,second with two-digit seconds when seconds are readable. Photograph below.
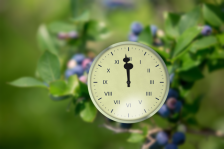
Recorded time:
11,59
